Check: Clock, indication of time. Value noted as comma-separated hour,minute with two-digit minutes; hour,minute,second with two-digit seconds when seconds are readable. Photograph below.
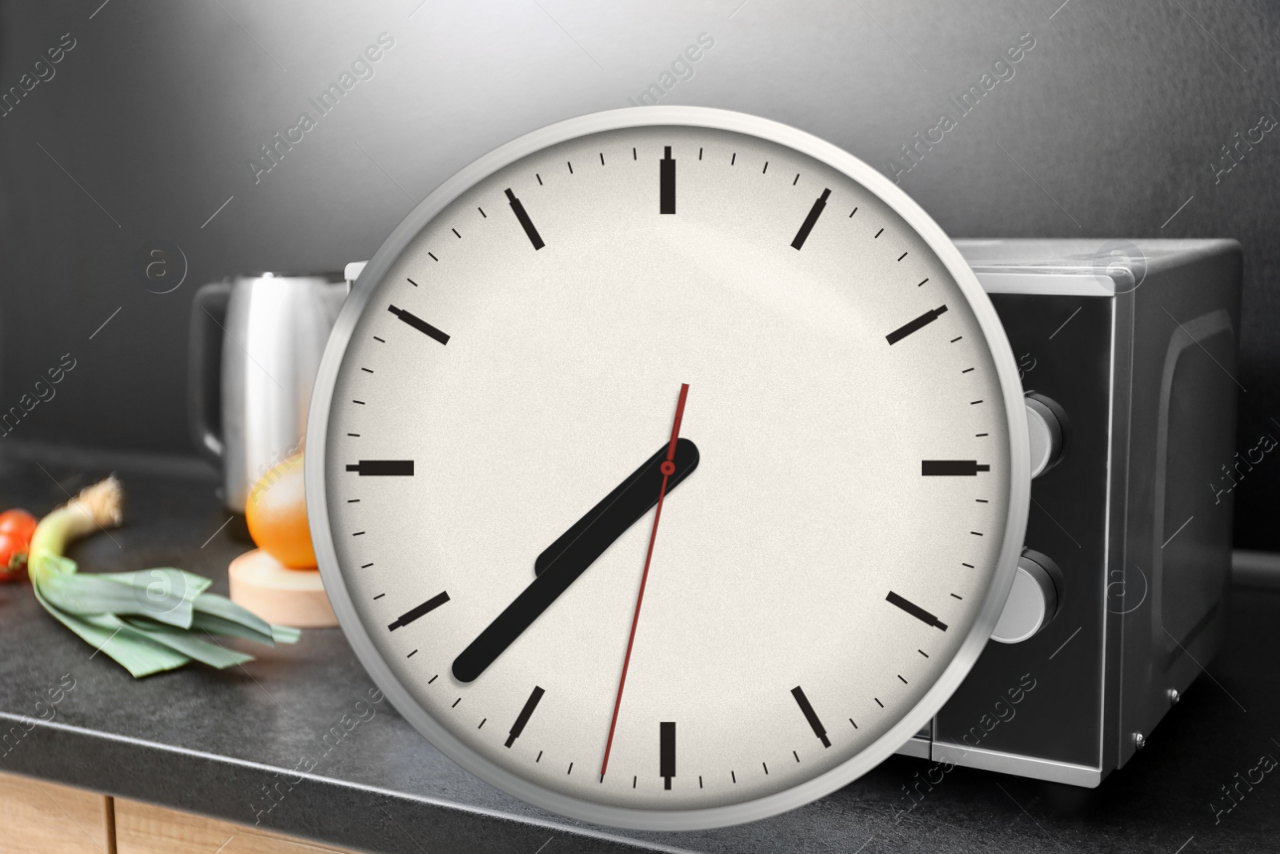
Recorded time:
7,37,32
